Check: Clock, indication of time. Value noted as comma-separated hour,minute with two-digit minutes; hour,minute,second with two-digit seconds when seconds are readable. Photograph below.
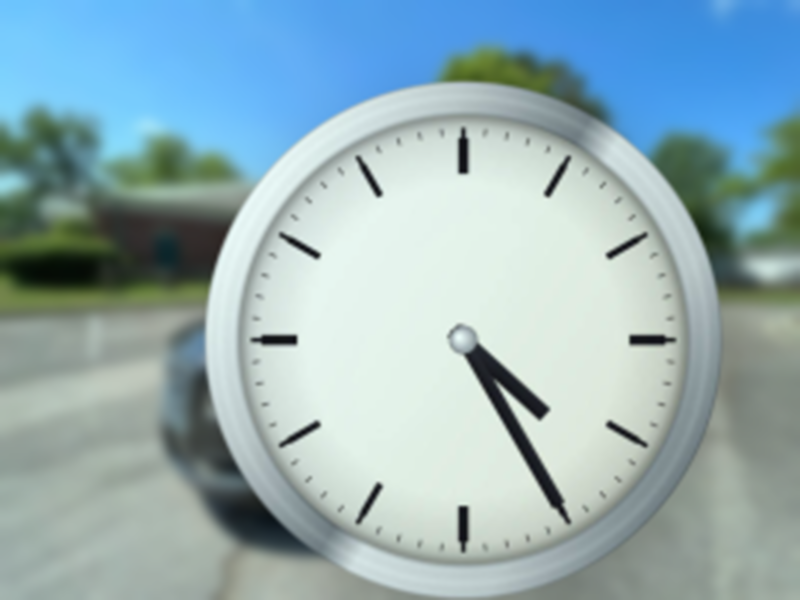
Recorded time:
4,25
